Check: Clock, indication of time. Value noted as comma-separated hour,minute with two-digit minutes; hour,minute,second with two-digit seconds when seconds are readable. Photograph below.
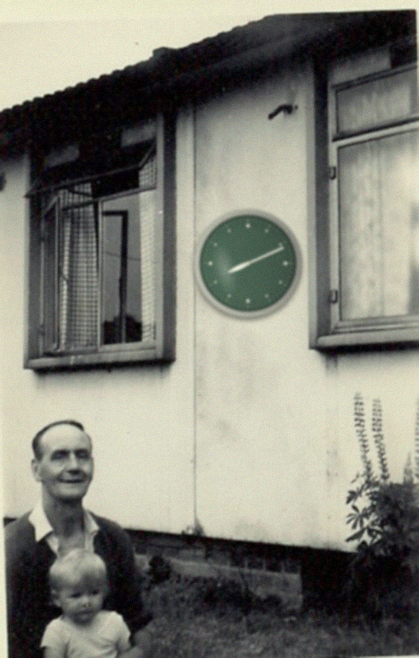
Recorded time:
8,11
